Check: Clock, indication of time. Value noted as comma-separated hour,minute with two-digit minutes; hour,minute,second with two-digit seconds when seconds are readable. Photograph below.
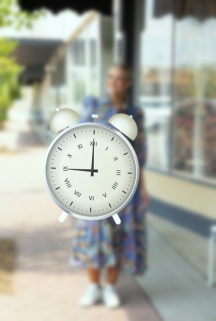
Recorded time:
9,00
